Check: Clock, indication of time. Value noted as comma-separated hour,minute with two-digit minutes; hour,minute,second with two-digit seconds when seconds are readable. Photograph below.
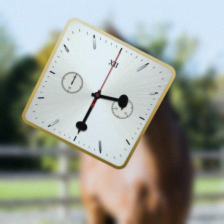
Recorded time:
2,30
